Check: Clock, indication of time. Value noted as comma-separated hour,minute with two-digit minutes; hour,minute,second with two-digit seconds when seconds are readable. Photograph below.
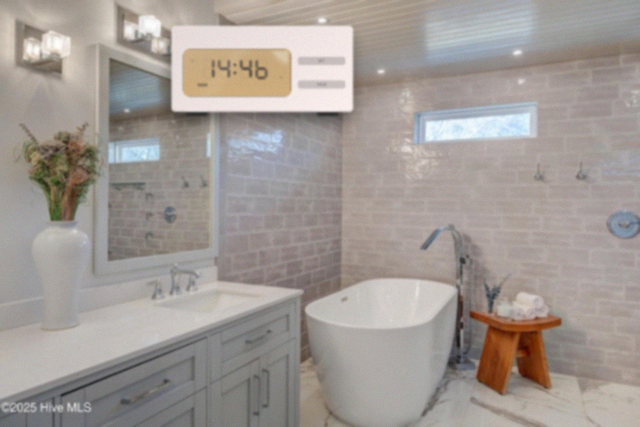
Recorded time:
14,46
